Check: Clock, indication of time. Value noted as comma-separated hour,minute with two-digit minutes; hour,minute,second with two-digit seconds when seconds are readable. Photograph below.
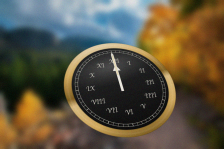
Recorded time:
12,00
